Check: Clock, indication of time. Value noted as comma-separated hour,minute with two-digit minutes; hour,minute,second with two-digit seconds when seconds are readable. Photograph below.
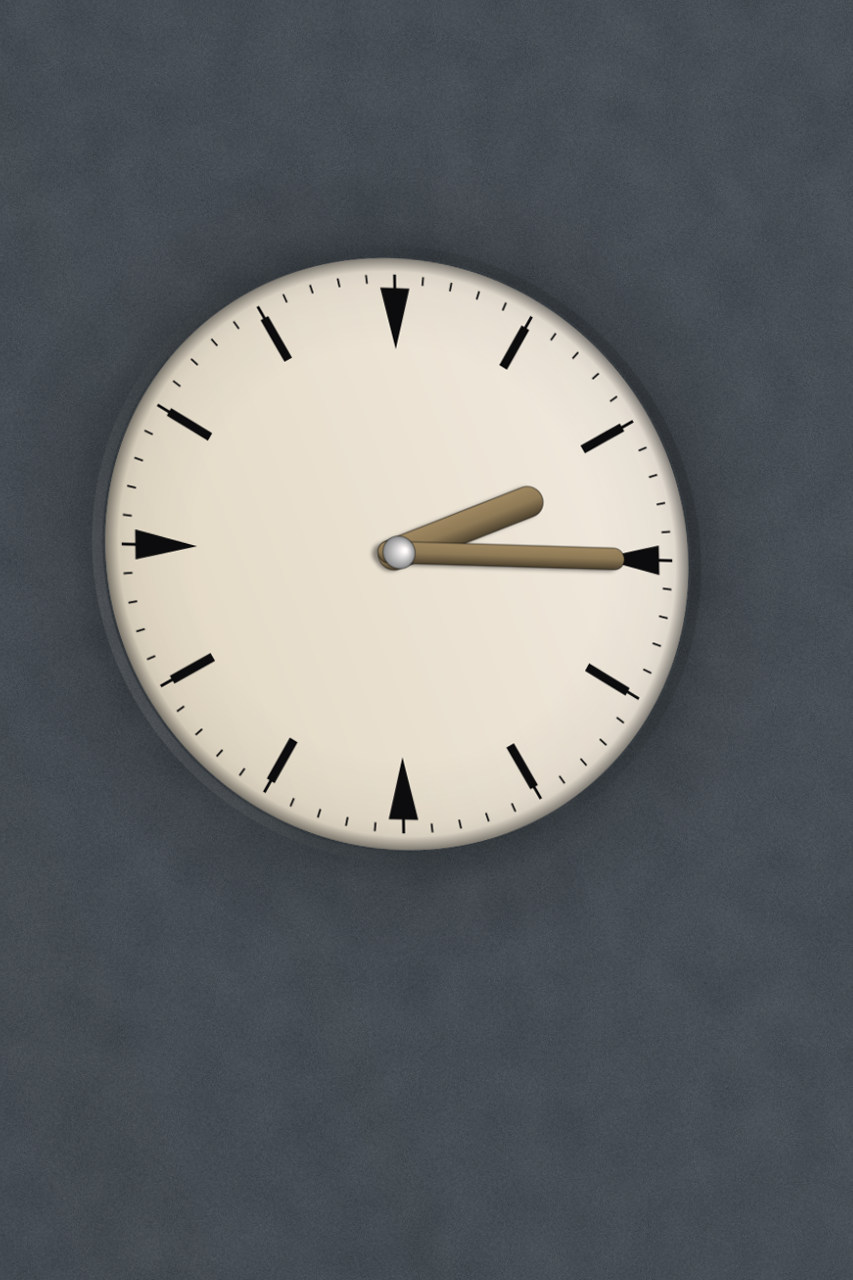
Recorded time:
2,15
